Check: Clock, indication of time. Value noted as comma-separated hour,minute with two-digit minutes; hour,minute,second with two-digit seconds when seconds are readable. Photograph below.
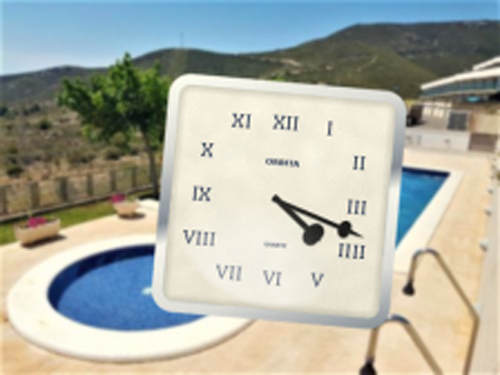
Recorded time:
4,18
